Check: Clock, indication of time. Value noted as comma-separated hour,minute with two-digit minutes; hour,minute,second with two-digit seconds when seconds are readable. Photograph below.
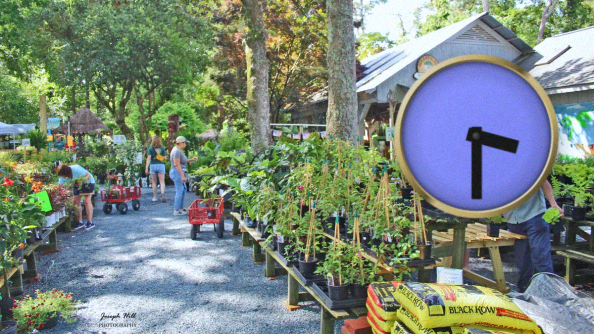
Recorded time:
3,30
